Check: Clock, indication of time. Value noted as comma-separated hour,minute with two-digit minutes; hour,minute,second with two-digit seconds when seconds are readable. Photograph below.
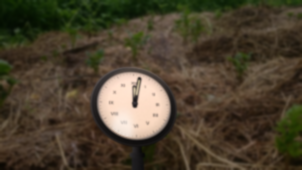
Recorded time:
12,02
